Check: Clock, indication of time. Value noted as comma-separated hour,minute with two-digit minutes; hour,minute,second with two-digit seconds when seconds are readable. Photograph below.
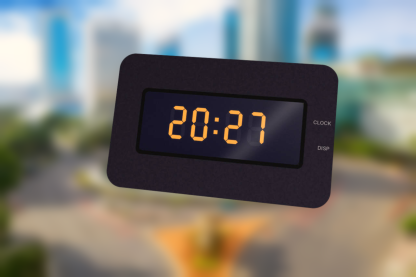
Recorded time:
20,27
